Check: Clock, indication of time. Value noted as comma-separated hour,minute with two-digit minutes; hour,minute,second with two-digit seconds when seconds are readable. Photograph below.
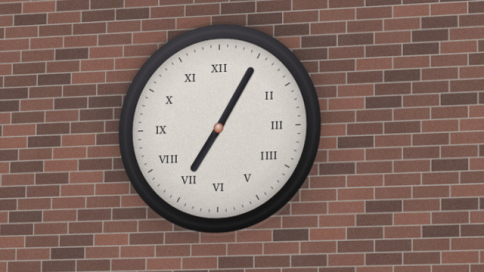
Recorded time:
7,05
